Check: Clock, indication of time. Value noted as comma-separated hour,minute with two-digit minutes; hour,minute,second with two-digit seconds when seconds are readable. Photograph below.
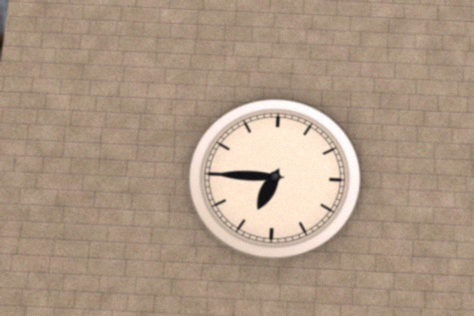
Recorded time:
6,45
